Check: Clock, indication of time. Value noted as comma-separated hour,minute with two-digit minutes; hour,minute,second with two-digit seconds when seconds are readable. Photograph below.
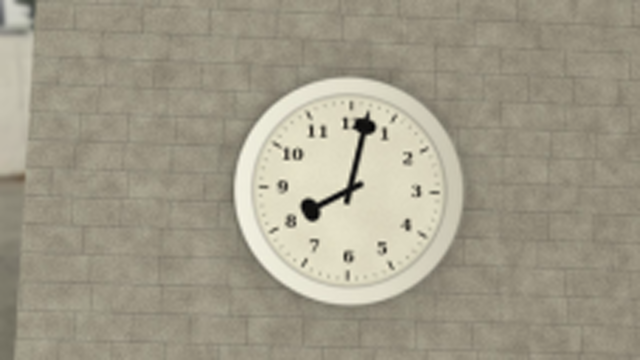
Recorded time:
8,02
